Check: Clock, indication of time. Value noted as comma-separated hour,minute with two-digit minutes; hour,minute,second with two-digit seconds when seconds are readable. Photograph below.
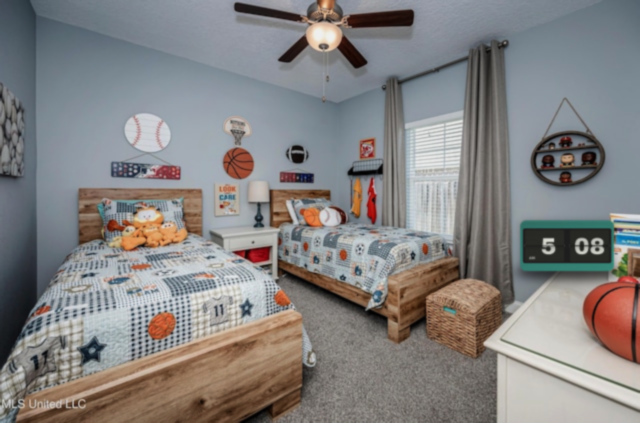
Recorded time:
5,08
